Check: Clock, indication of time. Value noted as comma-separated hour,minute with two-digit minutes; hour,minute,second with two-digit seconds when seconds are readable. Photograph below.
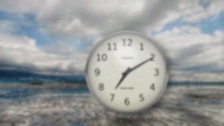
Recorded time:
7,10
